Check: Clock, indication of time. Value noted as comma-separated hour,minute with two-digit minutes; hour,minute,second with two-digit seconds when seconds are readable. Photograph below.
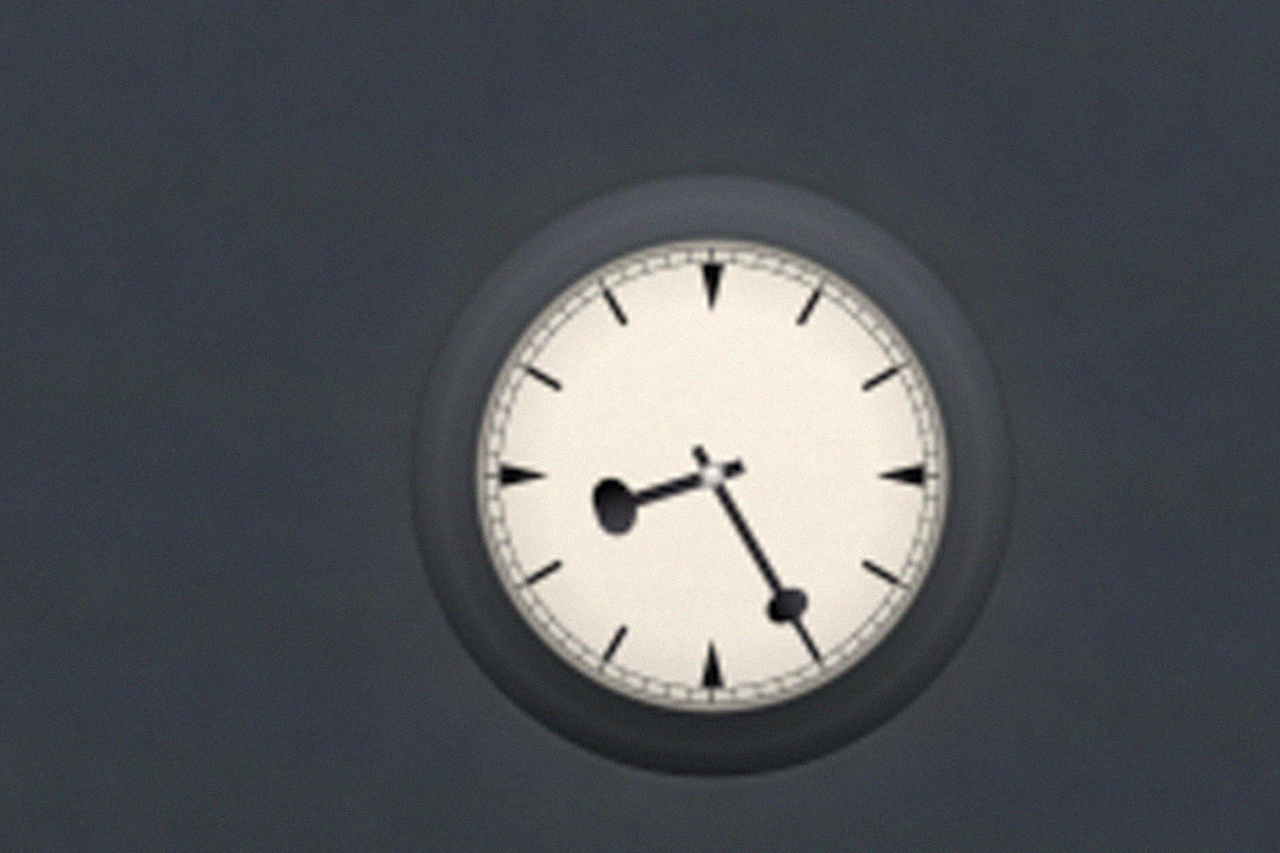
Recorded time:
8,25
